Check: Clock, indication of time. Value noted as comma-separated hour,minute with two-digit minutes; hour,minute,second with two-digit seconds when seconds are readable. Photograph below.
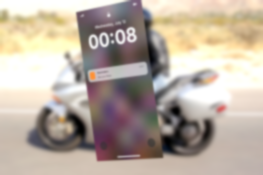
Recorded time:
0,08
